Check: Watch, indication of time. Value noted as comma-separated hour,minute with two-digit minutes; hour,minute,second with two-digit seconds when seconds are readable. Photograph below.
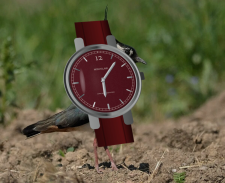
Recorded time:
6,07
